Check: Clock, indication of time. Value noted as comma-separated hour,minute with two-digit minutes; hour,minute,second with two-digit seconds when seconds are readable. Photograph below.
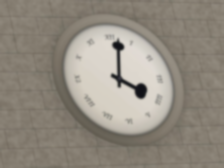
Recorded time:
4,02
